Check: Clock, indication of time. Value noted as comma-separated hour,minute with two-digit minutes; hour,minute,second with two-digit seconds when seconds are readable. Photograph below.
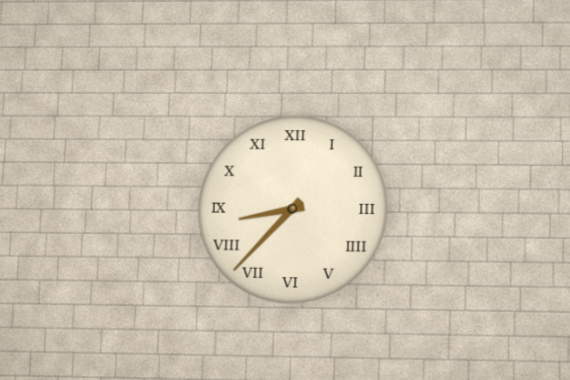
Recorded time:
8,37
